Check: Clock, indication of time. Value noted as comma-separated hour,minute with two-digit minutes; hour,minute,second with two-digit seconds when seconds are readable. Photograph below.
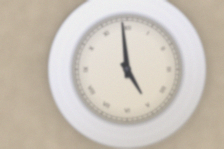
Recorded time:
4,59
